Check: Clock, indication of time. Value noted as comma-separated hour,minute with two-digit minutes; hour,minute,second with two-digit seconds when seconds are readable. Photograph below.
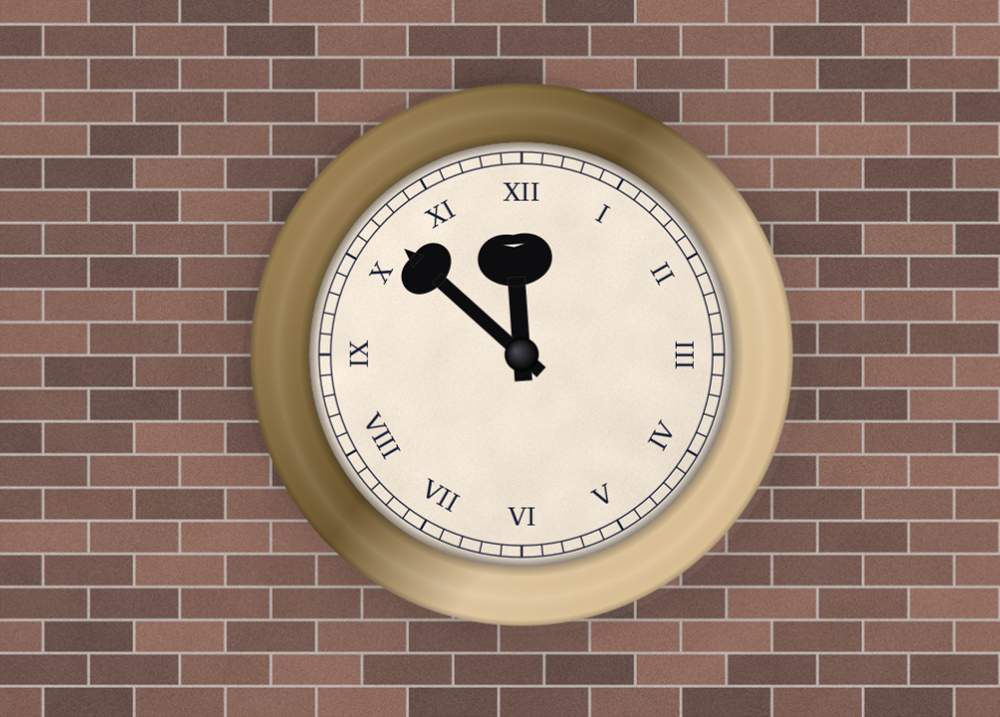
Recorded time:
11,52
